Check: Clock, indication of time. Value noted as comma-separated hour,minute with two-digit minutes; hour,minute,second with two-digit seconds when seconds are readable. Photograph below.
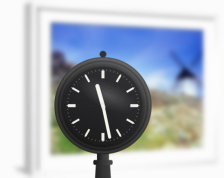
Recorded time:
11,28
